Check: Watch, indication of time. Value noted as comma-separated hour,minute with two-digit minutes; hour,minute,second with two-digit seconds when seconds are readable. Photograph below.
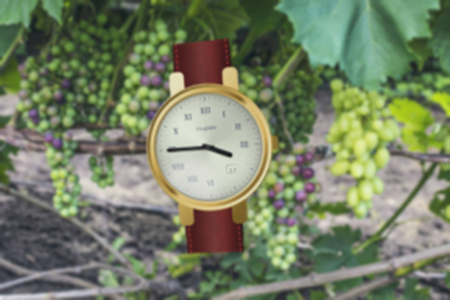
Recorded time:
3,45
